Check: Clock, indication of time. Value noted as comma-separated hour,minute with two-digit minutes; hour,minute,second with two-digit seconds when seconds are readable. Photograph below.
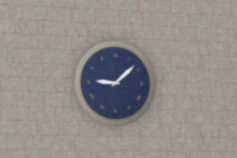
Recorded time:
9,08
